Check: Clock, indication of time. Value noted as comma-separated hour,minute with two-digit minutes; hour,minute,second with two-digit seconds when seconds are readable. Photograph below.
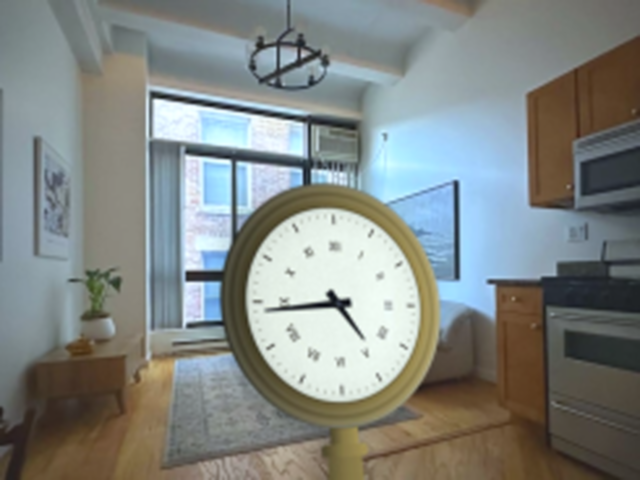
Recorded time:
4,44
